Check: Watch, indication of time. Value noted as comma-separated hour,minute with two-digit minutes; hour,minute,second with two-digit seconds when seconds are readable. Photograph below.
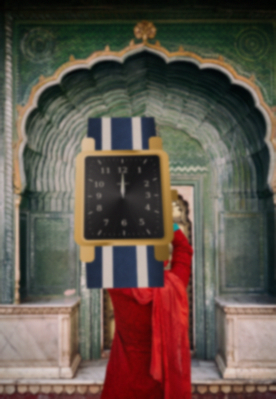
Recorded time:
12,00
